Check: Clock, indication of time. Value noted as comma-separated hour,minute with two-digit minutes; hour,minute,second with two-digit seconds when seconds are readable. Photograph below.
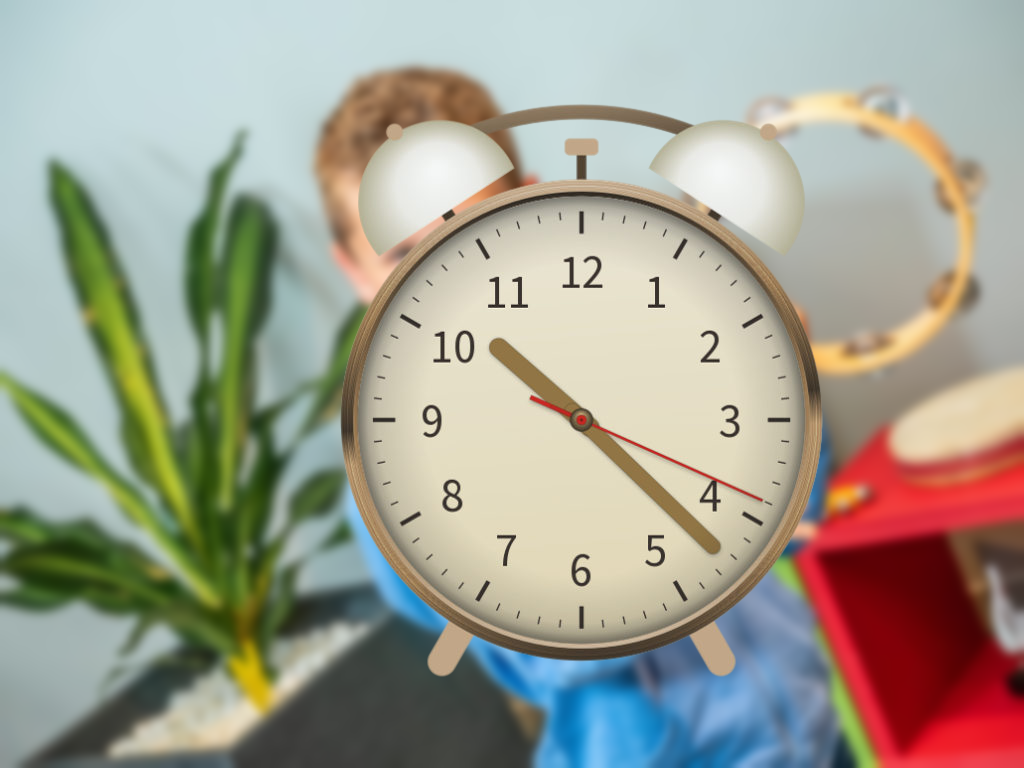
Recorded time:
10,22,19
